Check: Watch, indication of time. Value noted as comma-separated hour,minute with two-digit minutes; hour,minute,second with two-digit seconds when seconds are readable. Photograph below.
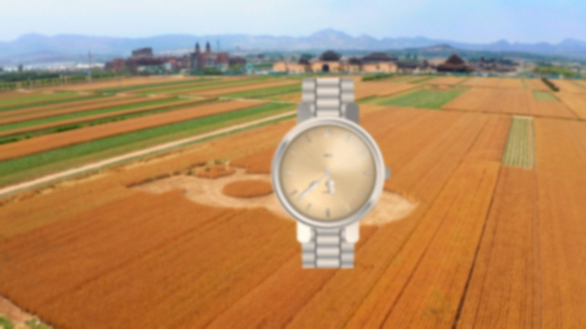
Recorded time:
5,38
